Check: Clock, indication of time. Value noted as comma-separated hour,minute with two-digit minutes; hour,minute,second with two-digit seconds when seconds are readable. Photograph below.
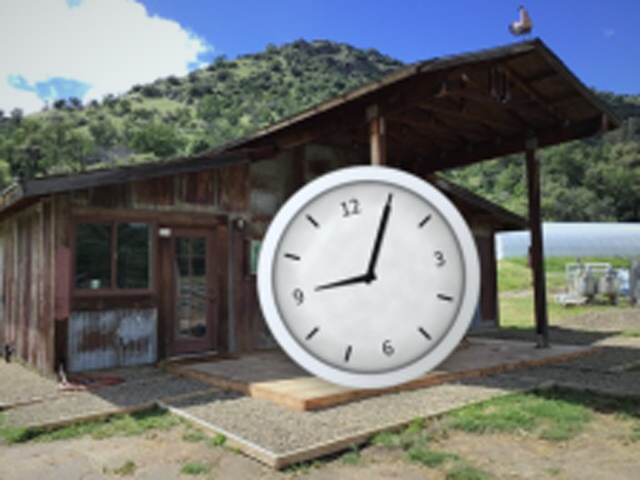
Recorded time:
9,05
